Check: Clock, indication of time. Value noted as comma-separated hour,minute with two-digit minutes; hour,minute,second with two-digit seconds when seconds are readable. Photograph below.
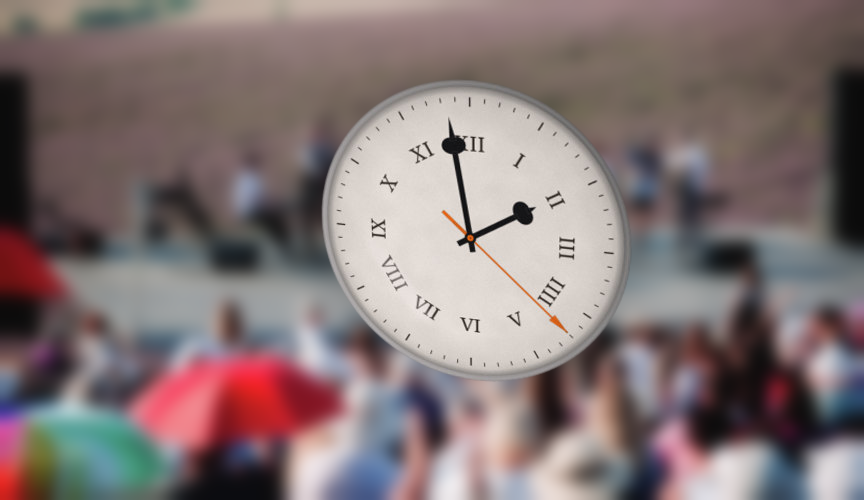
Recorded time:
1,58,22
